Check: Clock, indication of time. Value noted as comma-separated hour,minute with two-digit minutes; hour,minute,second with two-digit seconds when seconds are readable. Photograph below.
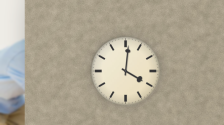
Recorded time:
4,01
